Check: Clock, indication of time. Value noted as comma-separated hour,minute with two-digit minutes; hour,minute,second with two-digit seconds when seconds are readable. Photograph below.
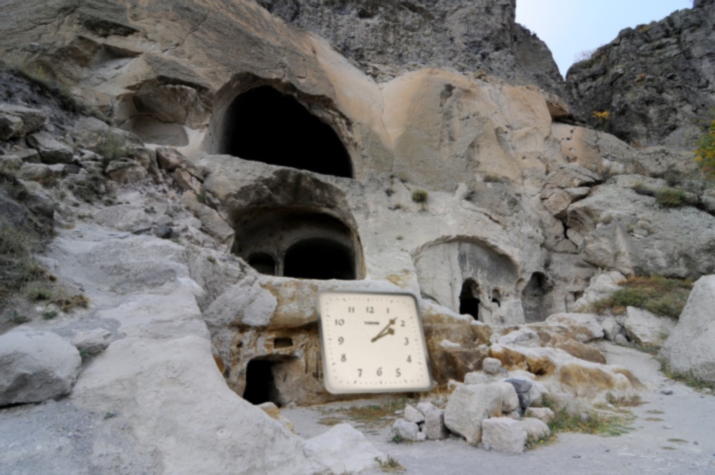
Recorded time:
2,08
